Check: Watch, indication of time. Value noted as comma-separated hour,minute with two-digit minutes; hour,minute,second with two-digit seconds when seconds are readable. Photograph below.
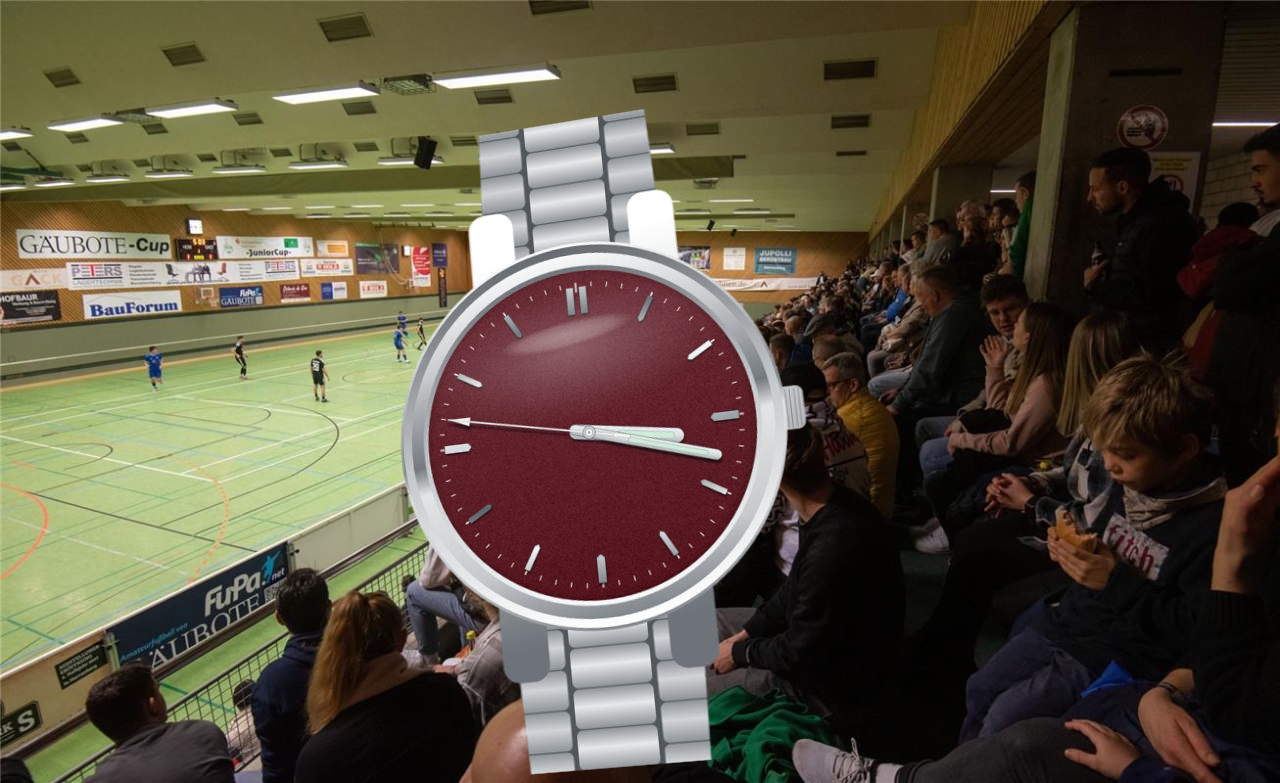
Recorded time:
3,17,47
